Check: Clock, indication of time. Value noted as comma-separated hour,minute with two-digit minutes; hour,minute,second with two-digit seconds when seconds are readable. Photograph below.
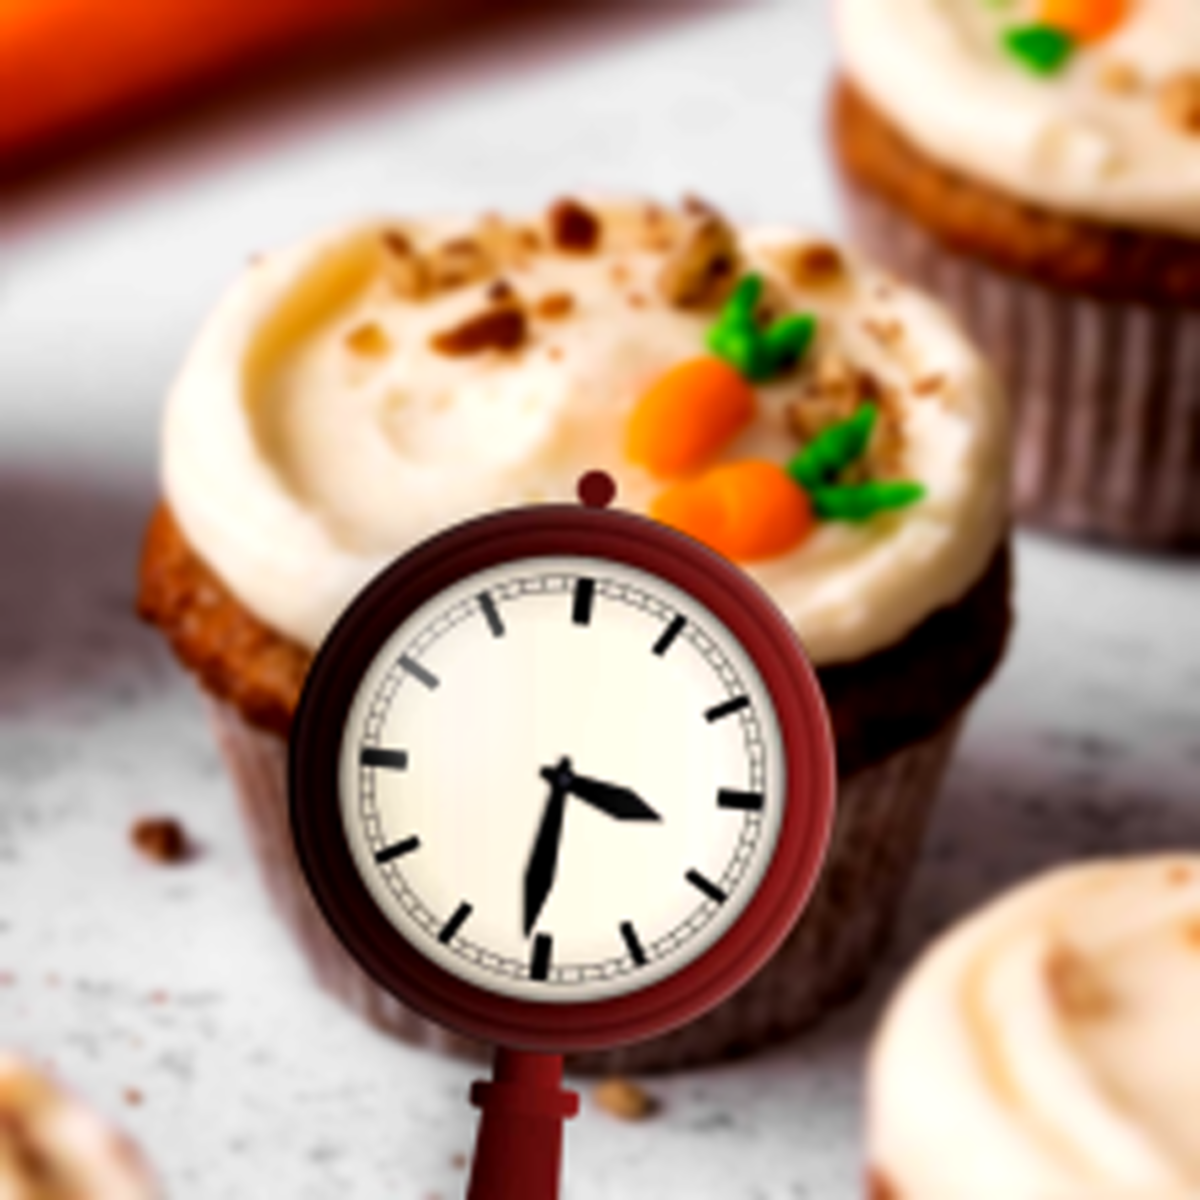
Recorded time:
3,31
